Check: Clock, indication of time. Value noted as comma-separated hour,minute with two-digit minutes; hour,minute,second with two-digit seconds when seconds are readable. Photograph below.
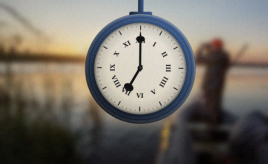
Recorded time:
7,00
